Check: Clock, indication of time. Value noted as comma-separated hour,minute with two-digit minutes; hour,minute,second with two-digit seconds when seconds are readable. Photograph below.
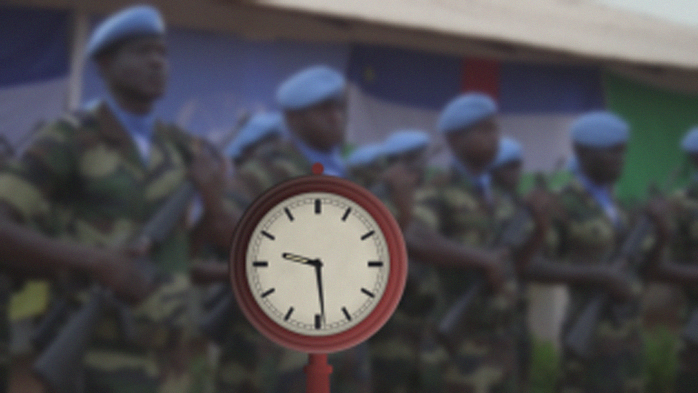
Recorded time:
9,29
